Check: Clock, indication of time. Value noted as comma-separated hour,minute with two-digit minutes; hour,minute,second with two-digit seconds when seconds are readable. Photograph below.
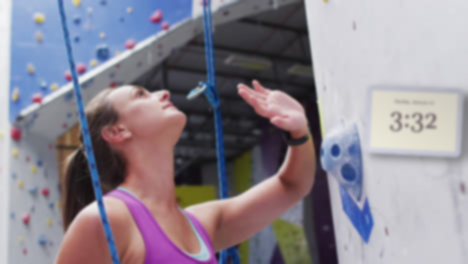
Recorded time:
3,32
